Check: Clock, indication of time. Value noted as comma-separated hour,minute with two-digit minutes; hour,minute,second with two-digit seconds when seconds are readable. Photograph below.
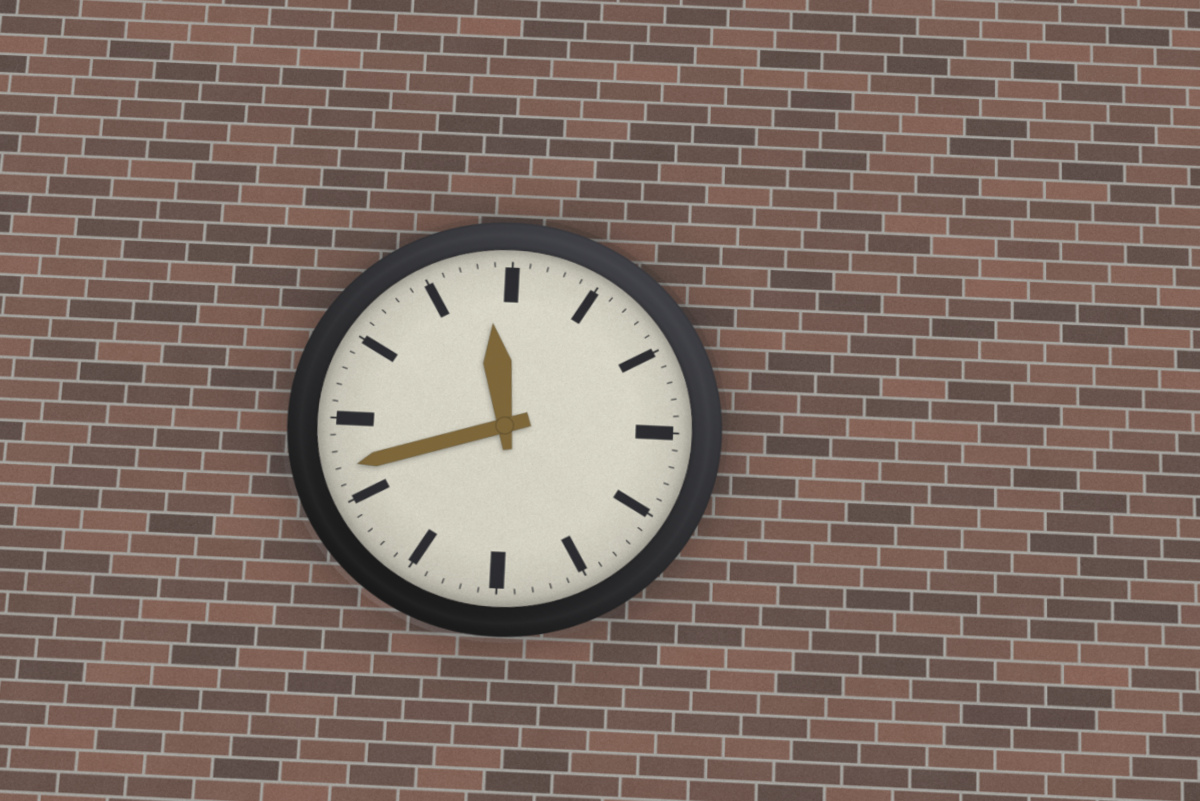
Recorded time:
11,42
